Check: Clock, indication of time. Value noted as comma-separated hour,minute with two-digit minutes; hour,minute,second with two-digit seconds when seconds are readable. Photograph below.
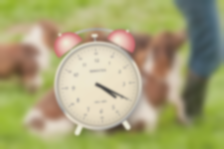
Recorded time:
4,20
